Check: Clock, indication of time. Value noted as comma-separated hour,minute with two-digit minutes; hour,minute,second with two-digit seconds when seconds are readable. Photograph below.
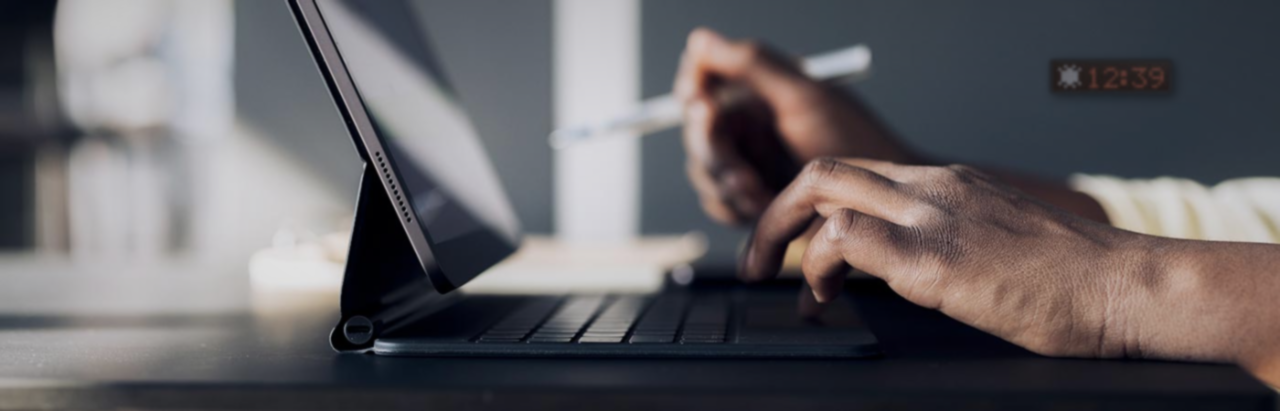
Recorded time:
12,39
